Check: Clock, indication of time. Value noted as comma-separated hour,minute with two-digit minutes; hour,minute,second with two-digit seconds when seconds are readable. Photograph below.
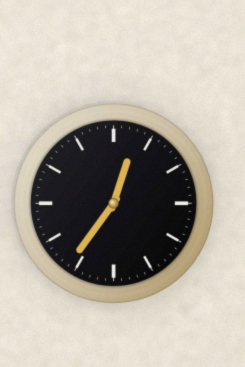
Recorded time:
12,36
